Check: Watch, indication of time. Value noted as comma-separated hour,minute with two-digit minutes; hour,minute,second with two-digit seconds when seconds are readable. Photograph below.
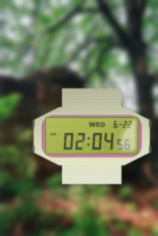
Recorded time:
2,04,56
